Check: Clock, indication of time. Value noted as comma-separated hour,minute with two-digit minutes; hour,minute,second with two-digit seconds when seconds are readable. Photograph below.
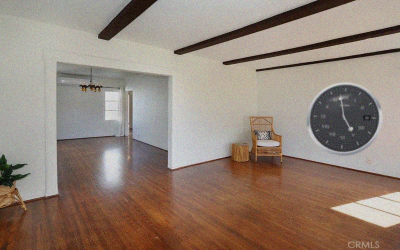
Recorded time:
4,58
